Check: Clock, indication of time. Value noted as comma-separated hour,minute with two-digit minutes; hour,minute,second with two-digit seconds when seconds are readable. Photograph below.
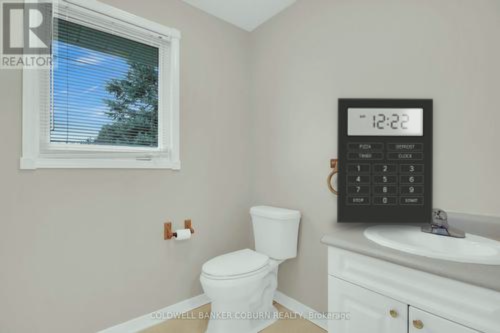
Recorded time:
12,22
